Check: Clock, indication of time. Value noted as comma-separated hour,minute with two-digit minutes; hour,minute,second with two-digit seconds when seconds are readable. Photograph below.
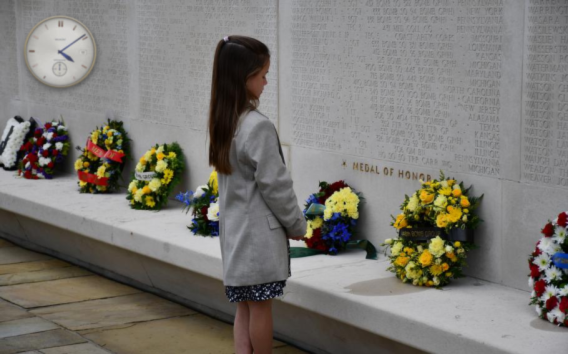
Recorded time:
4,09
